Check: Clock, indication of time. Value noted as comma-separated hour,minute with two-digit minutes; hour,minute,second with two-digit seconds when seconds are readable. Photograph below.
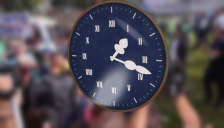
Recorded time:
1,18
